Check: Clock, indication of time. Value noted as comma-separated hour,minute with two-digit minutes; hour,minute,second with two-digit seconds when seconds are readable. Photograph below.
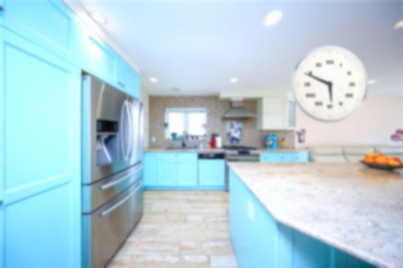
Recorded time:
5,49
